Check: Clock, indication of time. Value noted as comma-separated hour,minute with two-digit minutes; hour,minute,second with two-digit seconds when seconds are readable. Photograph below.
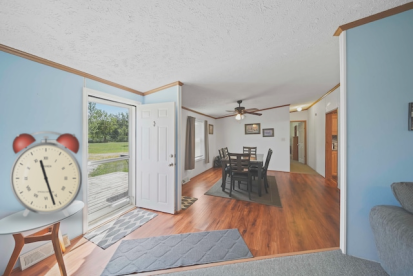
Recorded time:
11,27
